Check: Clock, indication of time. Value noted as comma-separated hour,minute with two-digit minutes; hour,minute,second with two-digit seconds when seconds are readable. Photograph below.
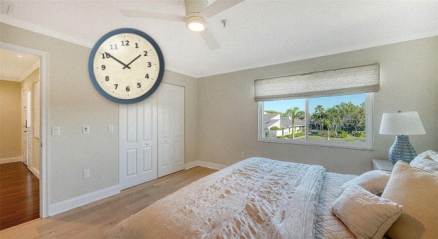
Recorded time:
1,51
